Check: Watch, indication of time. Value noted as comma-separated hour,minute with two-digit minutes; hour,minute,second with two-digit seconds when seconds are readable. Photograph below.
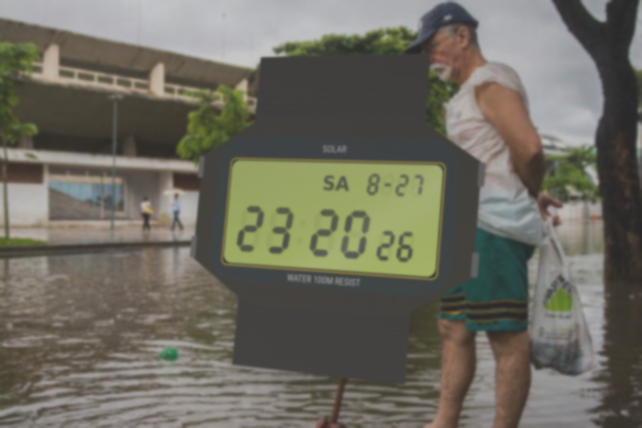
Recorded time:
23,20,26
